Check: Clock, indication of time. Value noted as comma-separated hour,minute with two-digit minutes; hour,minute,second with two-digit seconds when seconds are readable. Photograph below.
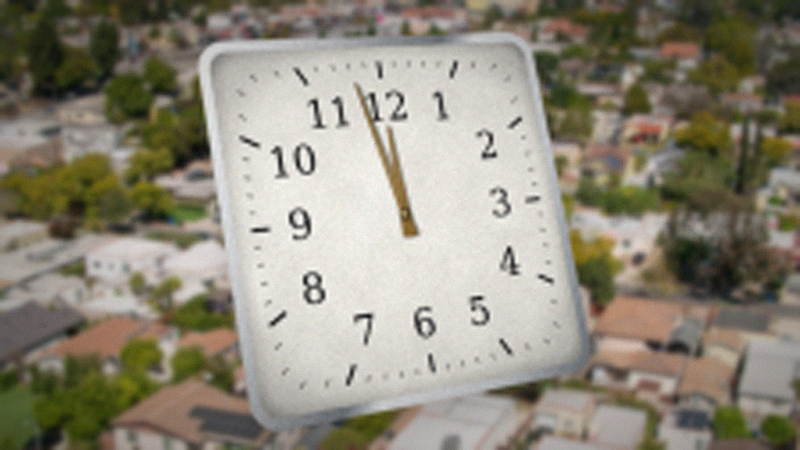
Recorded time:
11,58
